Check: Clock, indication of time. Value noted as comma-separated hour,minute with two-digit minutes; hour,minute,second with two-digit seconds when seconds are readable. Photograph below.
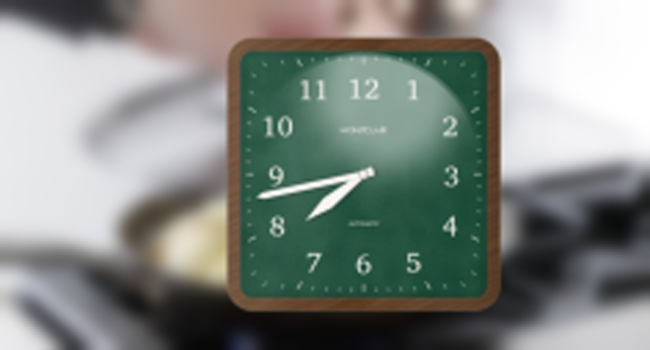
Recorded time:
7,43
